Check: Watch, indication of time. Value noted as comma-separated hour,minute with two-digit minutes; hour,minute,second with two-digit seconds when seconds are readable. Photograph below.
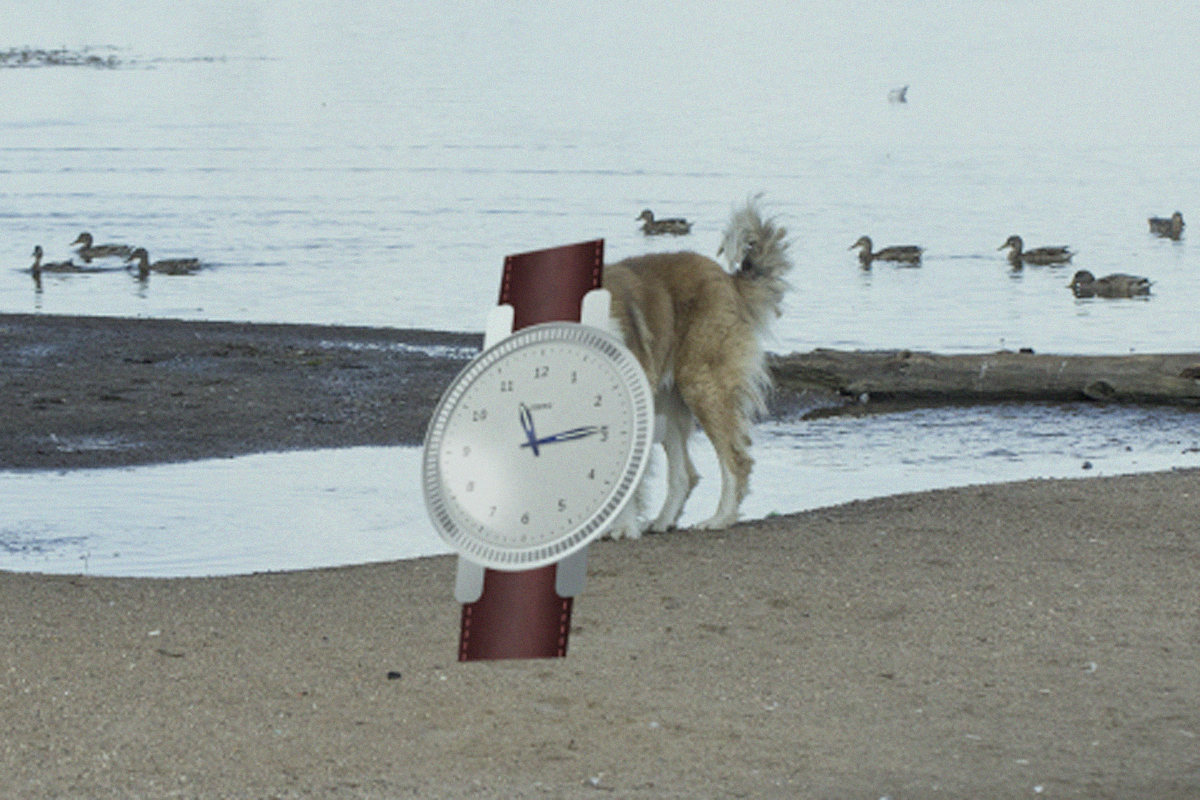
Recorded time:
11,14
